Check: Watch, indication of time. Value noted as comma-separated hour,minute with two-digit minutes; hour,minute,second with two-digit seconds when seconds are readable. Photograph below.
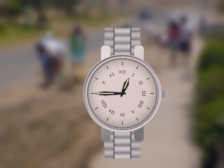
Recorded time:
12,45
